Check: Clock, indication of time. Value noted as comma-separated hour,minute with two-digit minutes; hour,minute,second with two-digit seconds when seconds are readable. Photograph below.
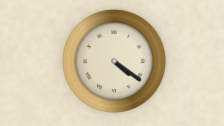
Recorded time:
4,21
